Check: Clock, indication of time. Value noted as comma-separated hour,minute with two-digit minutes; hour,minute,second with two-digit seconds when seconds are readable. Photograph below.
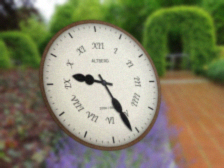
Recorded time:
9,26
